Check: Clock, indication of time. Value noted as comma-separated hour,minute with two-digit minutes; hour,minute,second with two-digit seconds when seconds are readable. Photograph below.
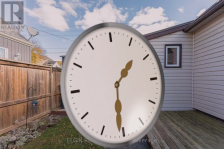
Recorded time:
1,31
